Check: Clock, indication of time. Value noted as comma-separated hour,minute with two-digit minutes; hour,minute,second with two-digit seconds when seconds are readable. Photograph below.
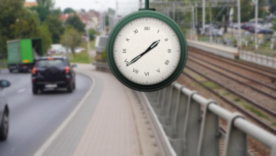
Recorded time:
1,39
